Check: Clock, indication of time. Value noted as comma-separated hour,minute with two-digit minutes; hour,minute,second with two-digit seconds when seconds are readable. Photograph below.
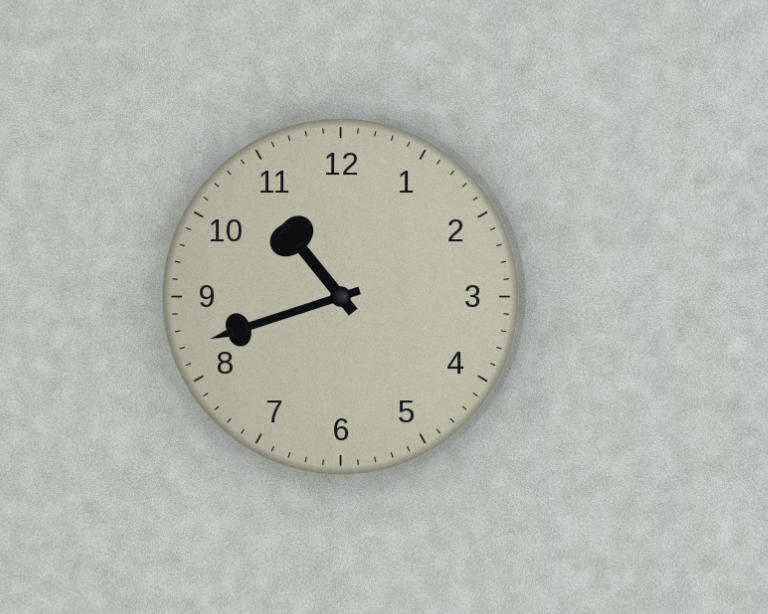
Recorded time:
10,42
